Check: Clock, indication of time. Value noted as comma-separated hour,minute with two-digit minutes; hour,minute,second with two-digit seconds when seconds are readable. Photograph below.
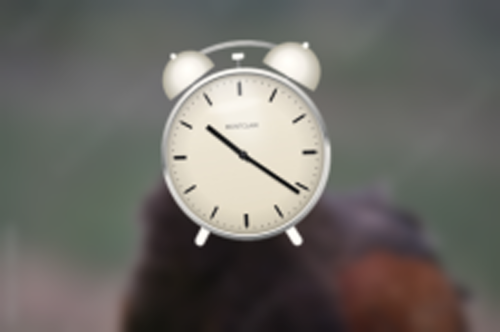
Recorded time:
10,21
